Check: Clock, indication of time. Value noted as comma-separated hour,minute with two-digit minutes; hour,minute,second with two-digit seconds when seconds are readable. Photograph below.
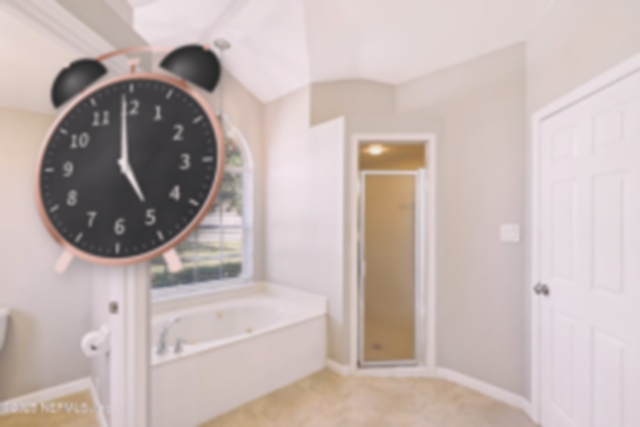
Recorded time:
4,59
